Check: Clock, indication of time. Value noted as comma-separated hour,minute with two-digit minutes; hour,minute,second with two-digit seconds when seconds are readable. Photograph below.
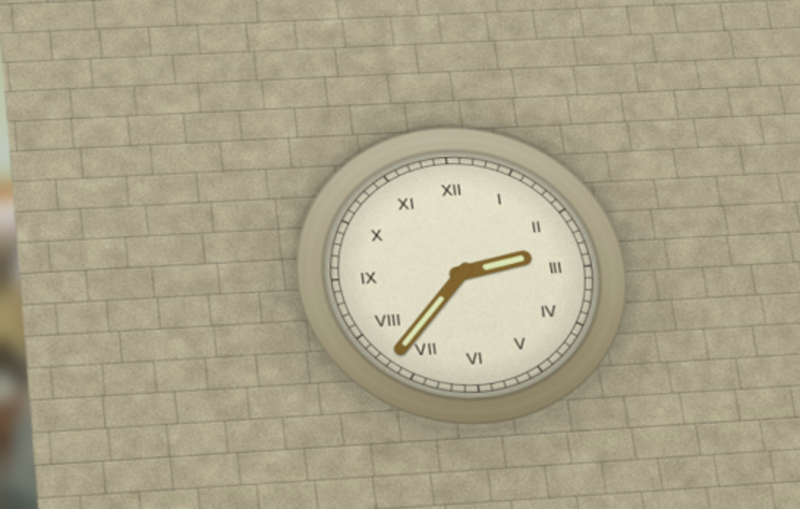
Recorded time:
2,37
